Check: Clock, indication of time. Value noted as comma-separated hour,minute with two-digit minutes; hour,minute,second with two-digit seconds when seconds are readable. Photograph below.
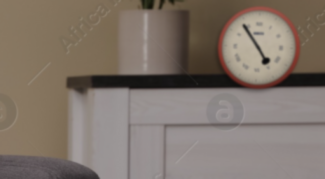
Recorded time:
4,54
